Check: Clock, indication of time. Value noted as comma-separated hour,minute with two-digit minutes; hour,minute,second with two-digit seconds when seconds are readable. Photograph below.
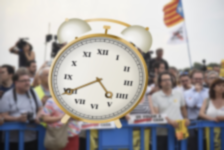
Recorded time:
4,40
